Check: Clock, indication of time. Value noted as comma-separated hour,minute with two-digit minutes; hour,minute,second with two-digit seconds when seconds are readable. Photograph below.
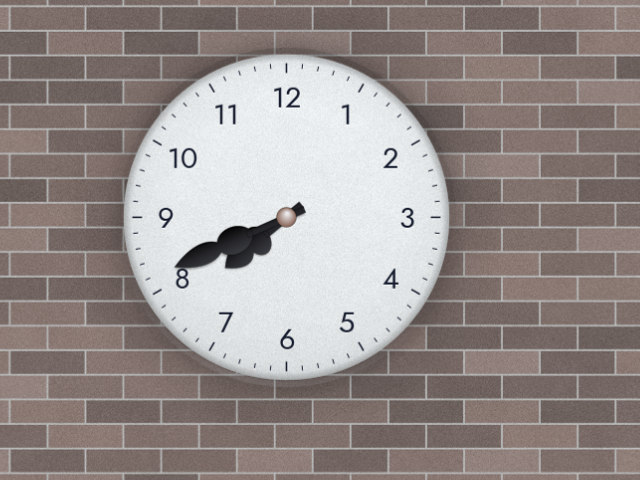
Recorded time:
7,41
